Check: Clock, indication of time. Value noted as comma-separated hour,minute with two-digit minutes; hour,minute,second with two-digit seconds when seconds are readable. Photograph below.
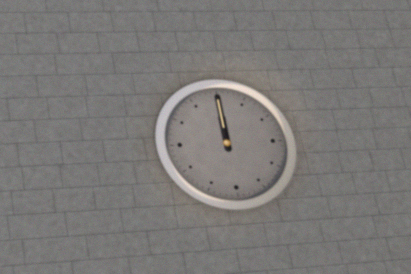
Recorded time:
12,00
